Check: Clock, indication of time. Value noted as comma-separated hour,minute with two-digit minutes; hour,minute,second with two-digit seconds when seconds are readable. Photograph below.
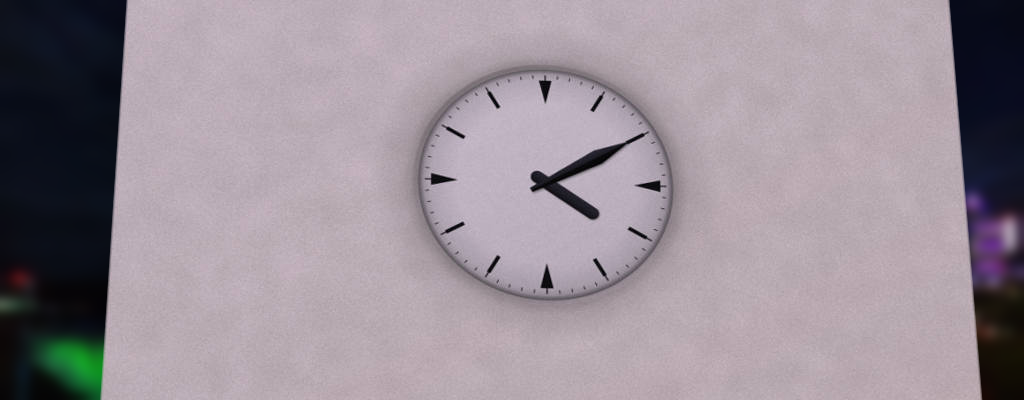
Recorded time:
4,10
